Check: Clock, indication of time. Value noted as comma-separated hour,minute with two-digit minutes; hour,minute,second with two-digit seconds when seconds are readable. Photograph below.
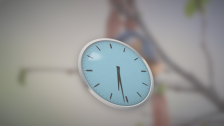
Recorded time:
6,31
